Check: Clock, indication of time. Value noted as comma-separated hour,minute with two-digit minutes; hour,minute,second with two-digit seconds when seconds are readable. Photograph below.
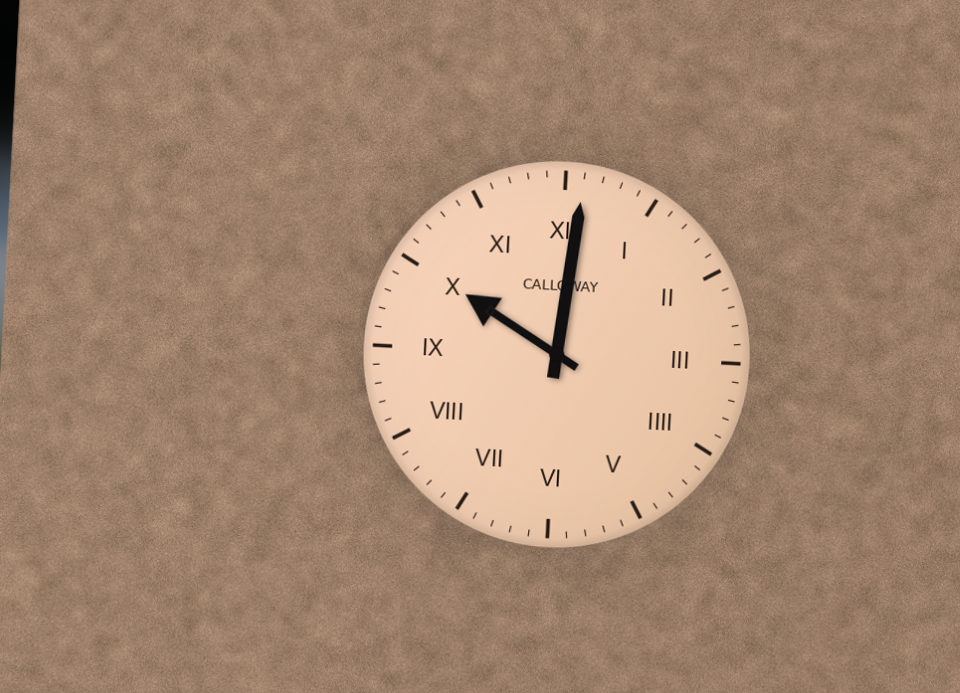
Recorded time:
10,01
